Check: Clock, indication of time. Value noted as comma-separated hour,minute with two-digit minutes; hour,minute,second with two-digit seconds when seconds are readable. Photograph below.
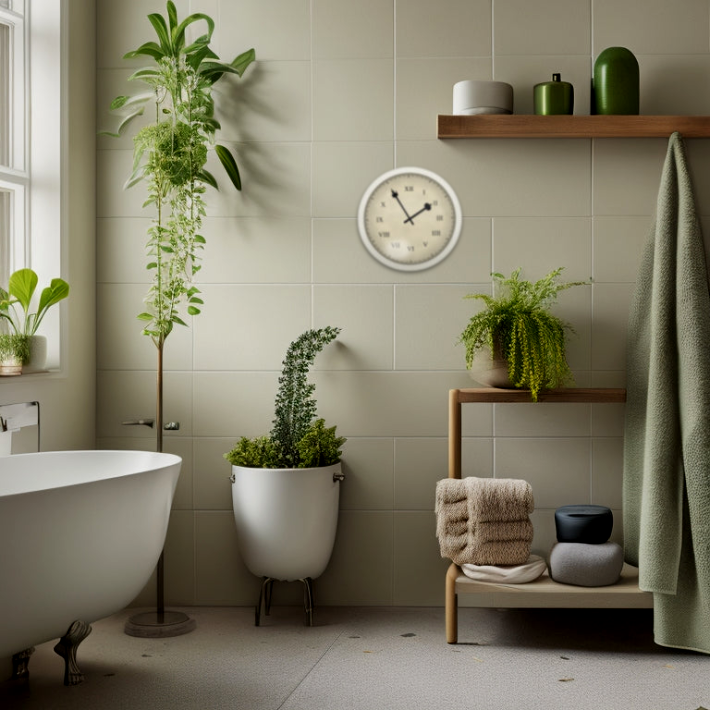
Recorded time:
1,55
